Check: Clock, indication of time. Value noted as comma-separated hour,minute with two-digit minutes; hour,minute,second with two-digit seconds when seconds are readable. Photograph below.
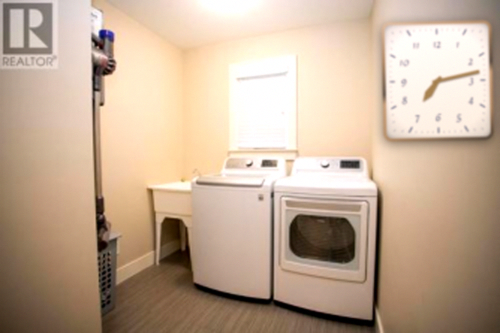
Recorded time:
7,13
